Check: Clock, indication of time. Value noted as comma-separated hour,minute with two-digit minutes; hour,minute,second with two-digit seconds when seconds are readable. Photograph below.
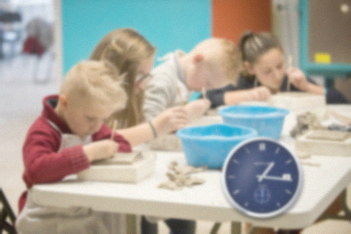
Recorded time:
1,16
